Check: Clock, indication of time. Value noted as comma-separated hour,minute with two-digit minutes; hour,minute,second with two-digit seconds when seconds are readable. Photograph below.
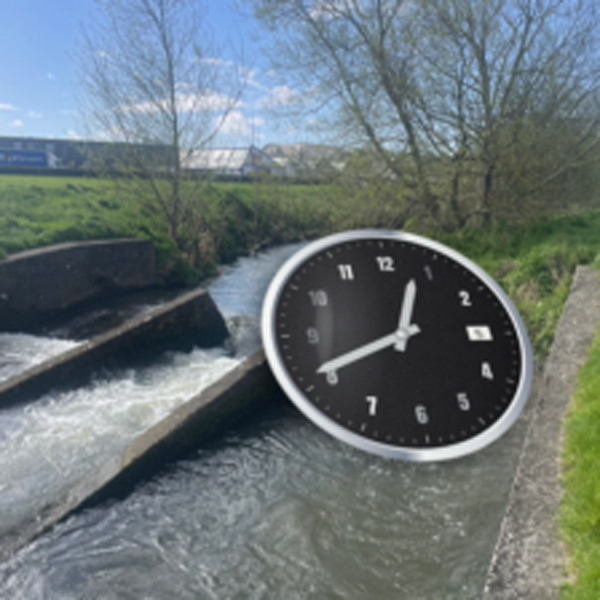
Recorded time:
12,41
